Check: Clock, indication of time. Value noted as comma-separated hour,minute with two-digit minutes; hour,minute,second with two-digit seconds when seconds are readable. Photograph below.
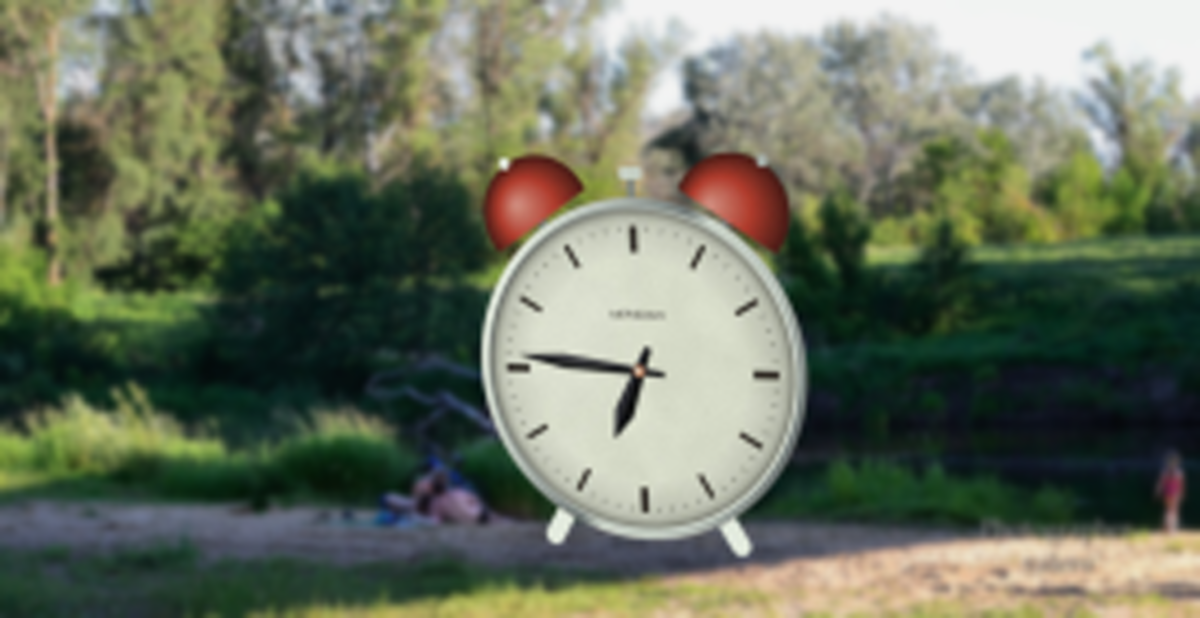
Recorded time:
6,46
